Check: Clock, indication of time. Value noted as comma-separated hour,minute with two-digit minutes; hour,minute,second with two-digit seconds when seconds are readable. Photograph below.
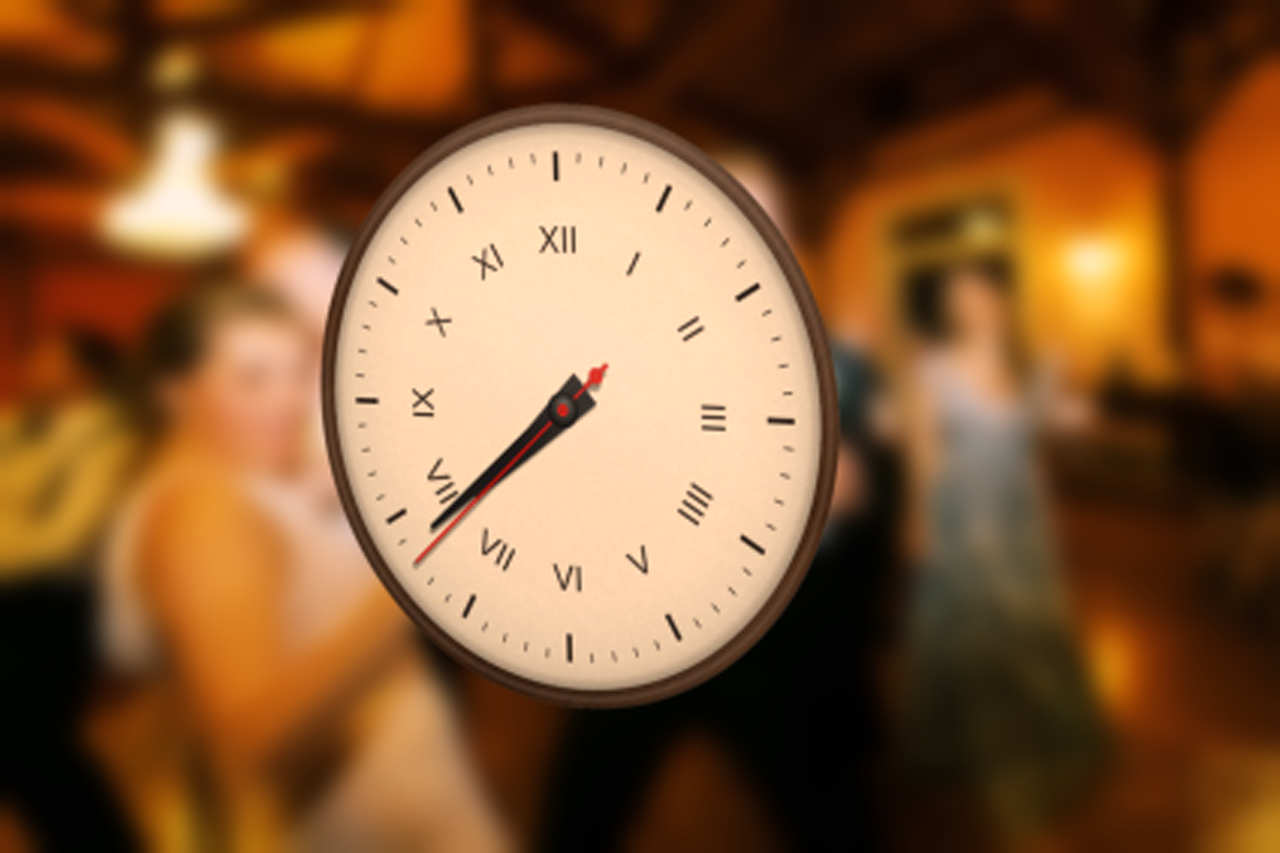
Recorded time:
7,38,38
